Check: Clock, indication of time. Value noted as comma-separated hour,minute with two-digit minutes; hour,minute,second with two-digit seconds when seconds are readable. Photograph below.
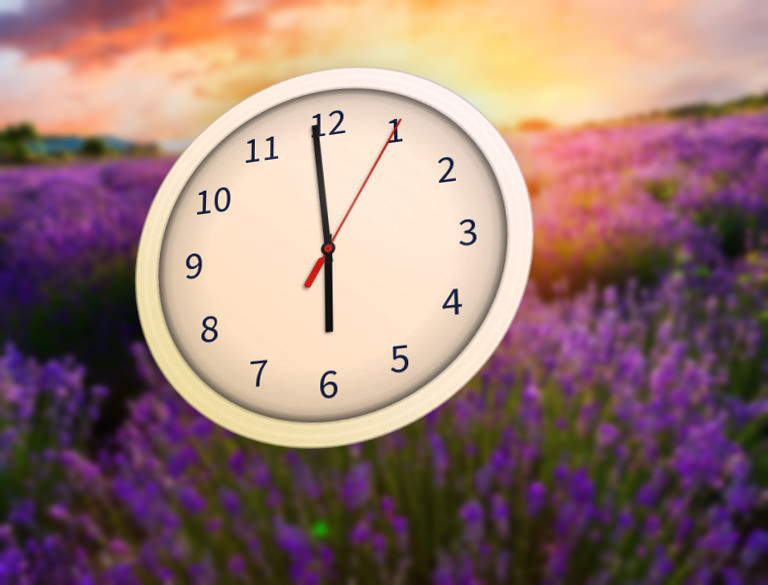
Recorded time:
5,59,05
